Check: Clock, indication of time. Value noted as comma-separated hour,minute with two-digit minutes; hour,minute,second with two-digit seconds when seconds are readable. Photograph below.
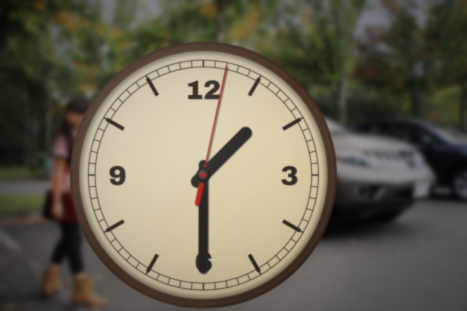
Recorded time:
1,30,02
